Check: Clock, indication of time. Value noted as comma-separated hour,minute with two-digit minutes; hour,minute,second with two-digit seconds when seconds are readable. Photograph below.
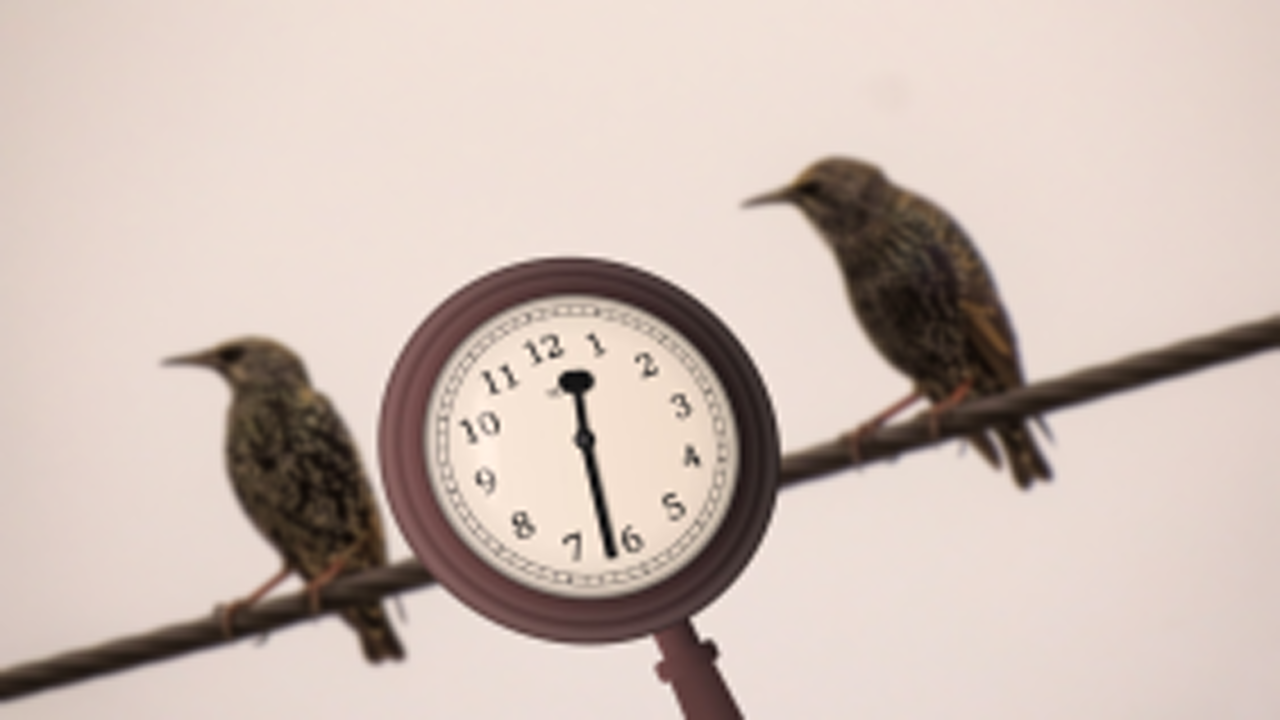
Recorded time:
12,32
